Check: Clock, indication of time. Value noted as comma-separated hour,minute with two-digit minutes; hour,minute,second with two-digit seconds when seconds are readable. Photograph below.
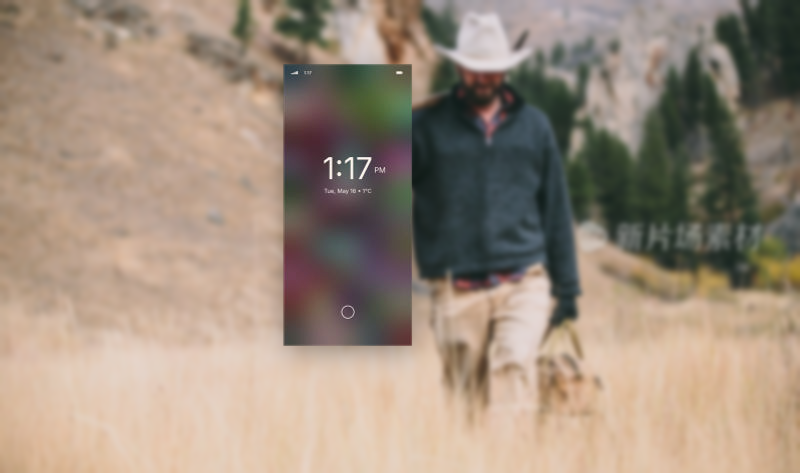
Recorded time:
1,17
